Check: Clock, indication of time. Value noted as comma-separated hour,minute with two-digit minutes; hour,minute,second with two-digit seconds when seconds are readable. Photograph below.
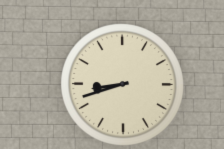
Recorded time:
8,42
